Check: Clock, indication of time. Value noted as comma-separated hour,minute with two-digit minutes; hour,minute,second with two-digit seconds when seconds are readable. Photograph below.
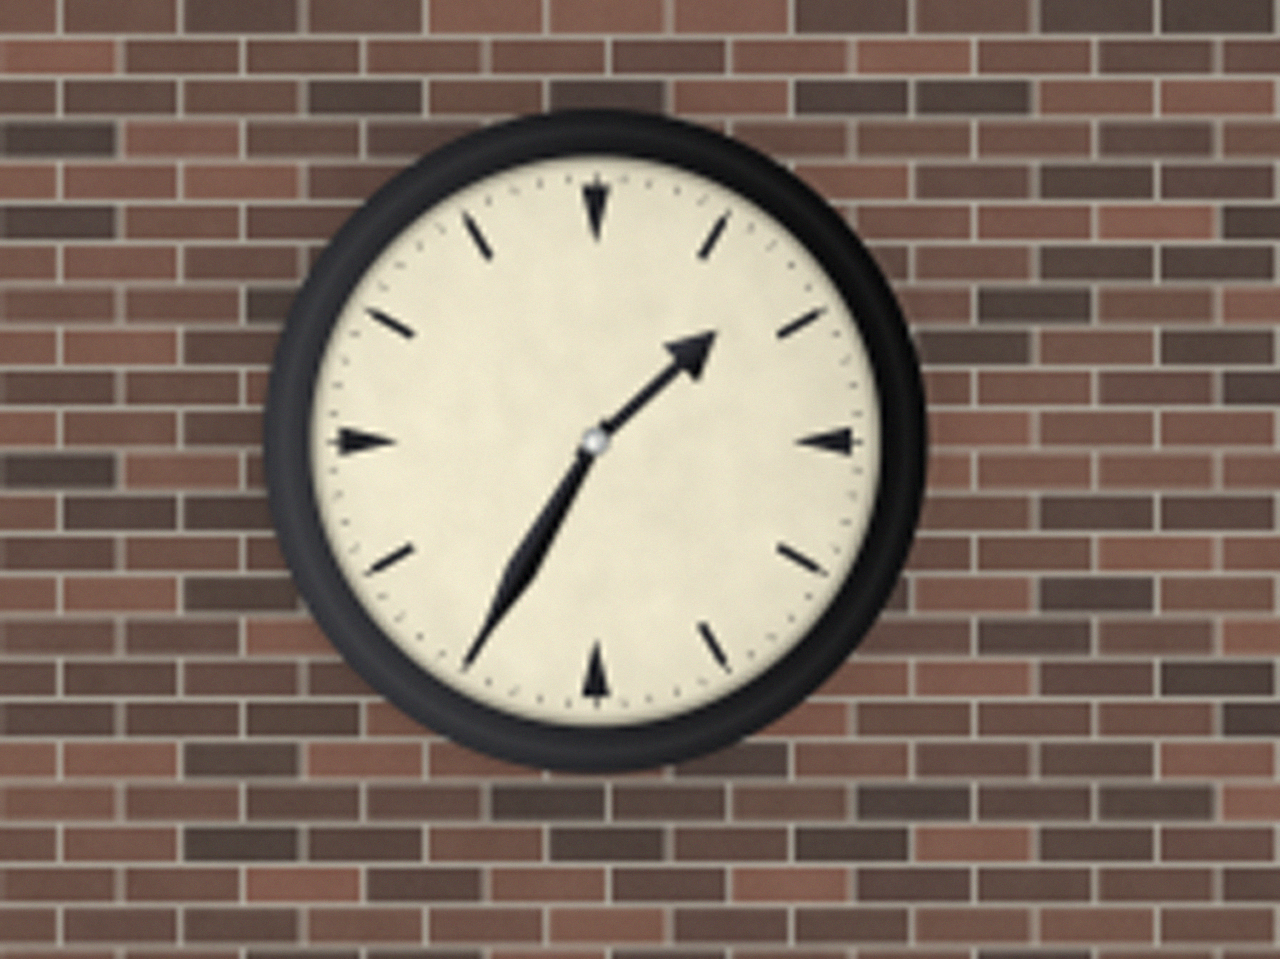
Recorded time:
1,35
